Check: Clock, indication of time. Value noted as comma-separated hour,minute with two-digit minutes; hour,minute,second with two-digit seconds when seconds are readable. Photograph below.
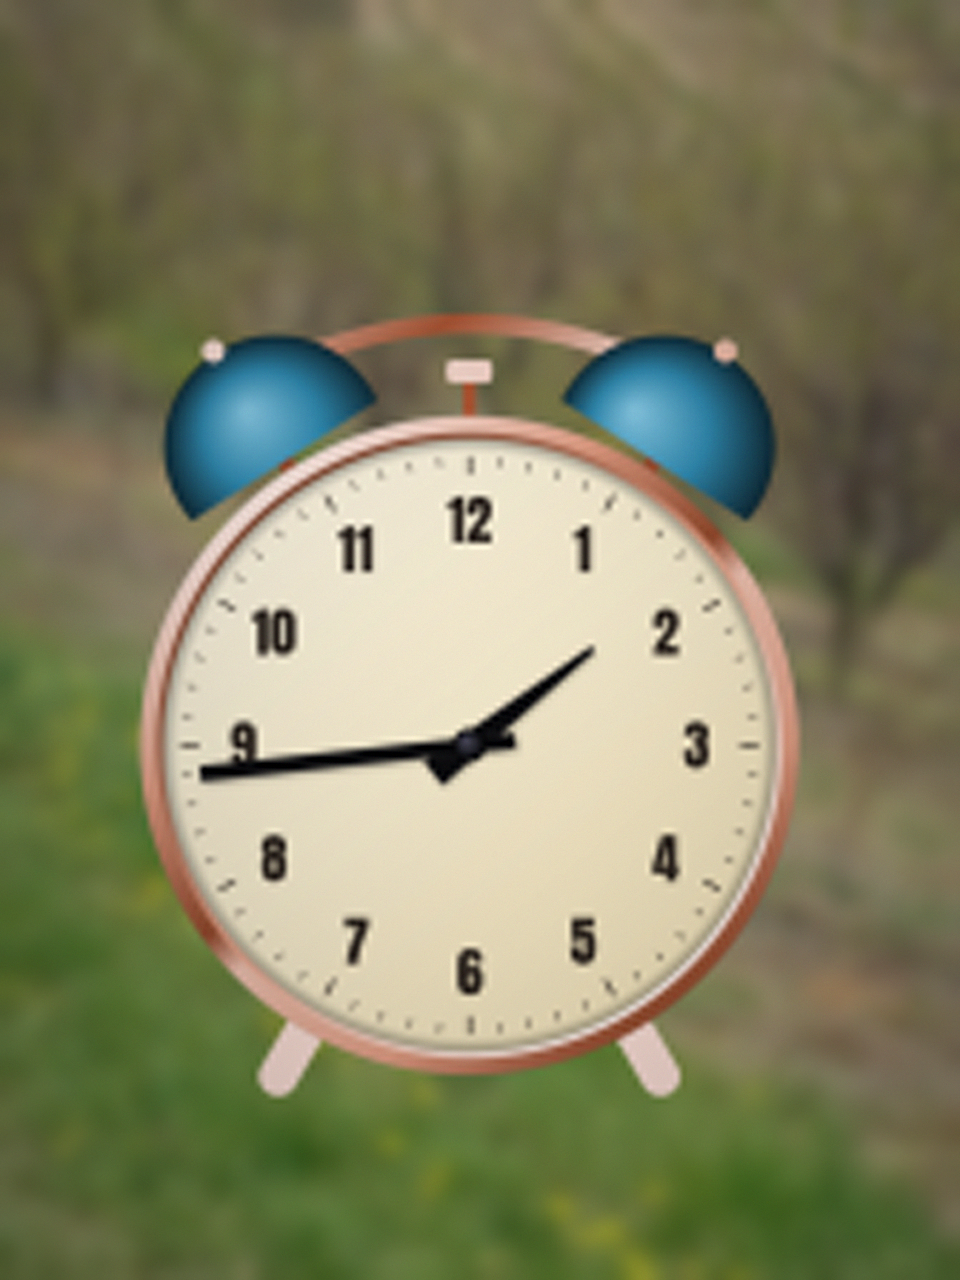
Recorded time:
1,44
